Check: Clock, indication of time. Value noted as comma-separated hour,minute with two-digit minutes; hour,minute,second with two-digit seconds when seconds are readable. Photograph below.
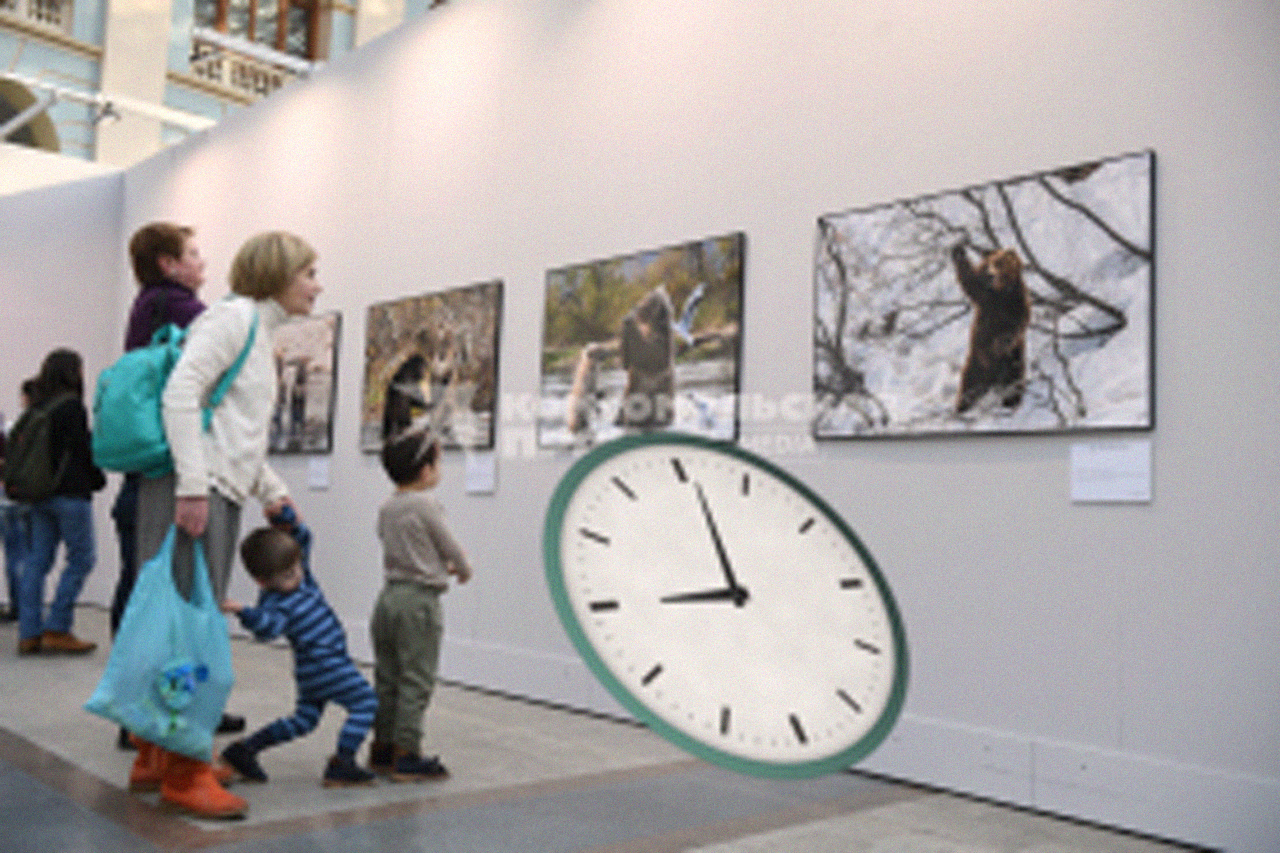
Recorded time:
9,01
